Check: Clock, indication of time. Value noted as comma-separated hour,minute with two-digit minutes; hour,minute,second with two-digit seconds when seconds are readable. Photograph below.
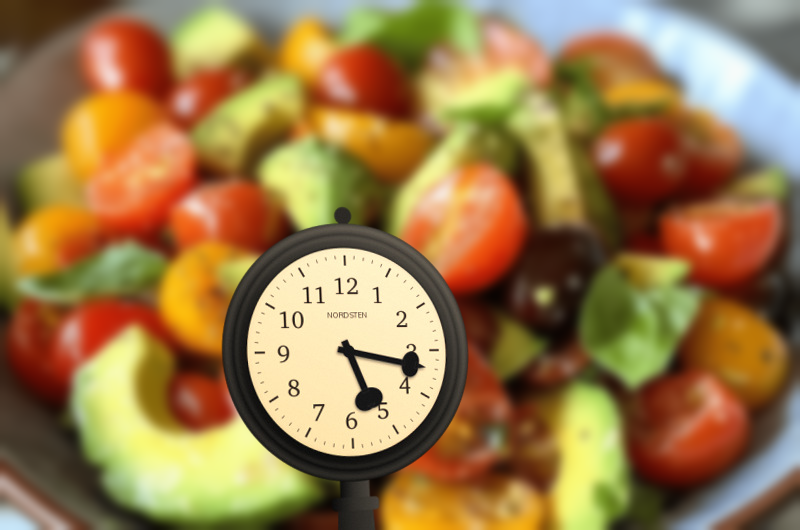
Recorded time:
5,17
